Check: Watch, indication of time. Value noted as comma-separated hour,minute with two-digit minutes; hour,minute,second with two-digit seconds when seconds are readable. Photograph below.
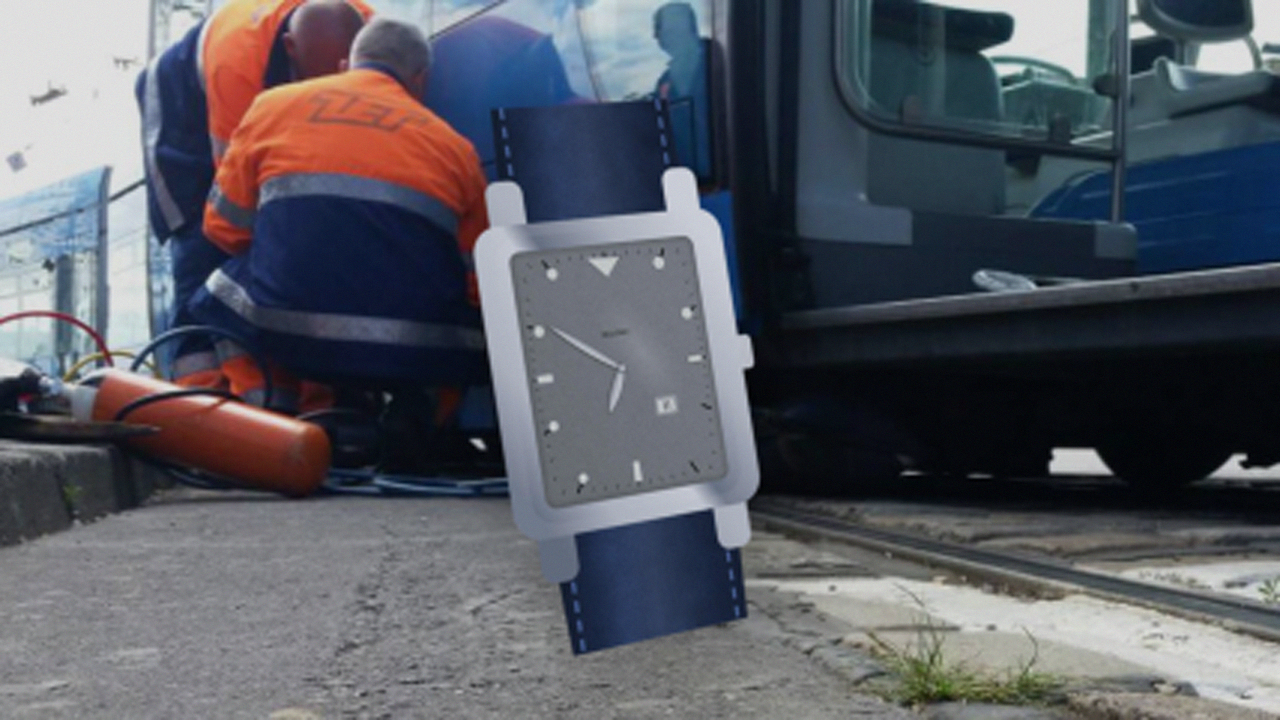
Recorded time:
6,51
